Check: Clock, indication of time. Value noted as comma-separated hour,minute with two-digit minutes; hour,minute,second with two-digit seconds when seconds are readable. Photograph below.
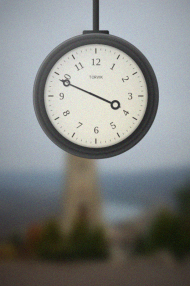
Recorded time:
3,49
